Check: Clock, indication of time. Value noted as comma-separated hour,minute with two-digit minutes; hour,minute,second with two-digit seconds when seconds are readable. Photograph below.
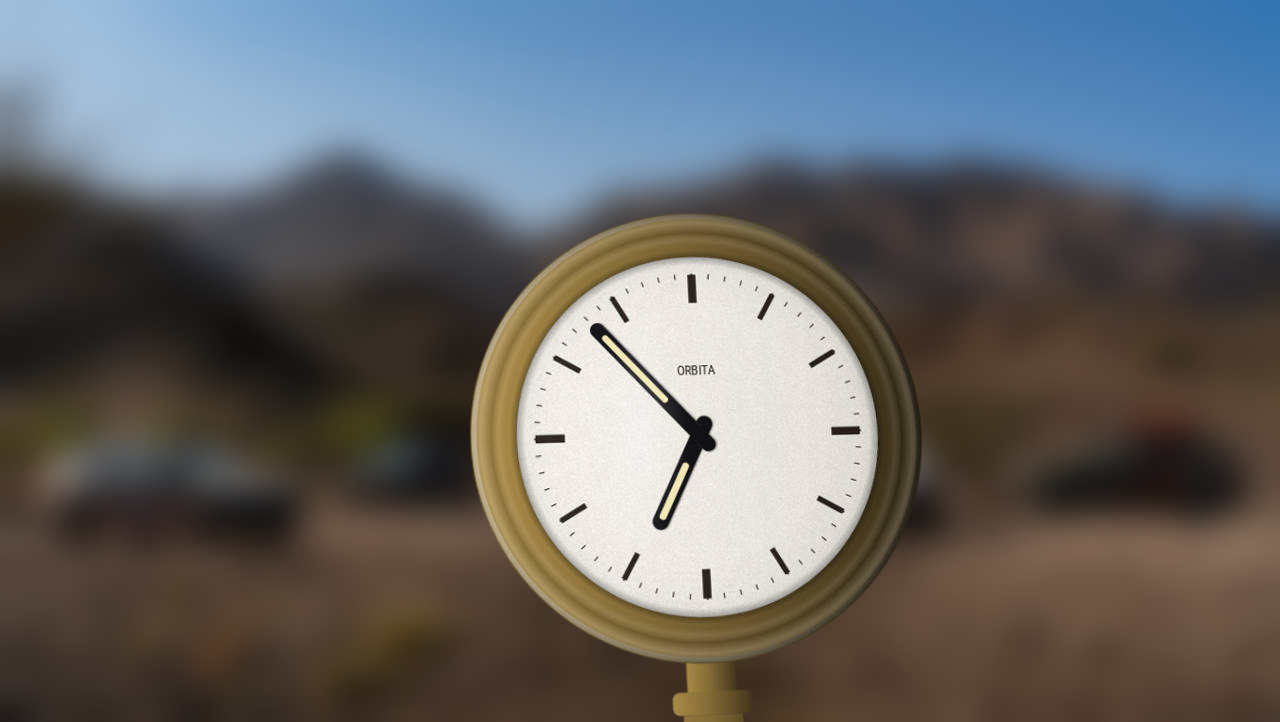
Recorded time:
6,53
